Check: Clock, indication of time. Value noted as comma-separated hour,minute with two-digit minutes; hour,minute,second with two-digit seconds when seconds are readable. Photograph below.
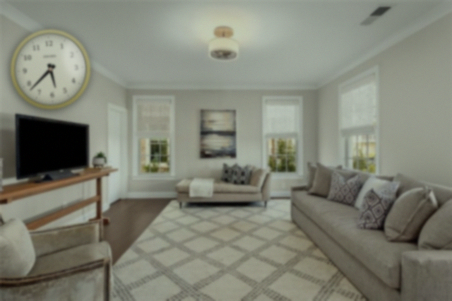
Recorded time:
5,38
